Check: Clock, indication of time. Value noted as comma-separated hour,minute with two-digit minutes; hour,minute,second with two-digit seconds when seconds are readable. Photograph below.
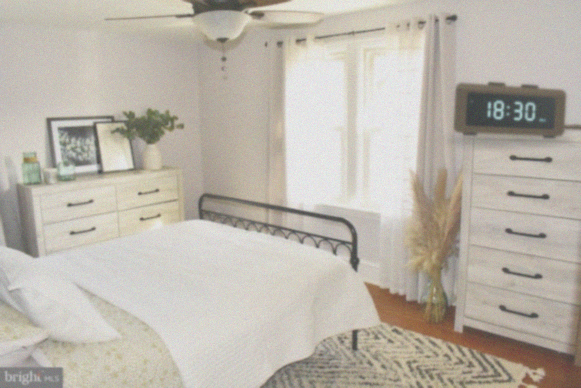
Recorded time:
18,30
